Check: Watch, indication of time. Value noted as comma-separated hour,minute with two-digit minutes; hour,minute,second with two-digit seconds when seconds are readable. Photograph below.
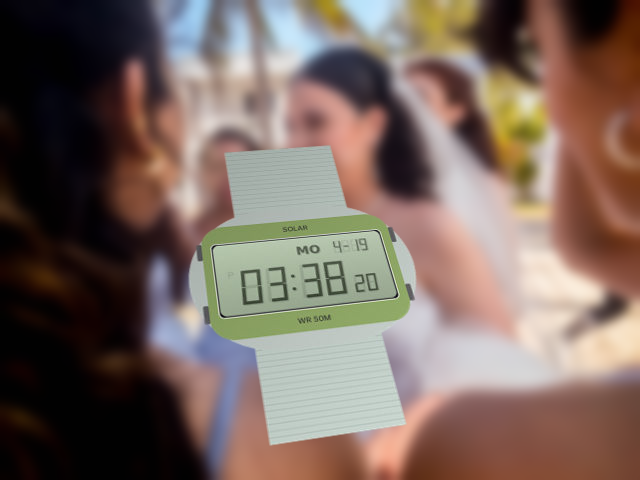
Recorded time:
3,38,20
